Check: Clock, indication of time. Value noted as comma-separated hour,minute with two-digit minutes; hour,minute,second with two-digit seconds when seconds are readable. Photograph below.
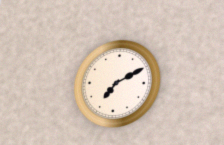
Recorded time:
7,10
